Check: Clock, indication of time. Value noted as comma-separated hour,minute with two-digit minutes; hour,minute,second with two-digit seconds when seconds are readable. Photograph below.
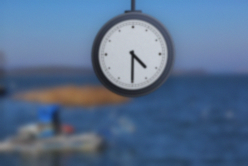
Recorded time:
4,30
